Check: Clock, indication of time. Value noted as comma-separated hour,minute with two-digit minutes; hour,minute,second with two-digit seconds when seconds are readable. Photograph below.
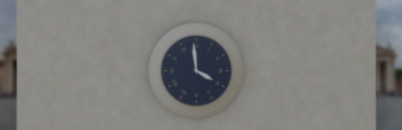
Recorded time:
3,59
